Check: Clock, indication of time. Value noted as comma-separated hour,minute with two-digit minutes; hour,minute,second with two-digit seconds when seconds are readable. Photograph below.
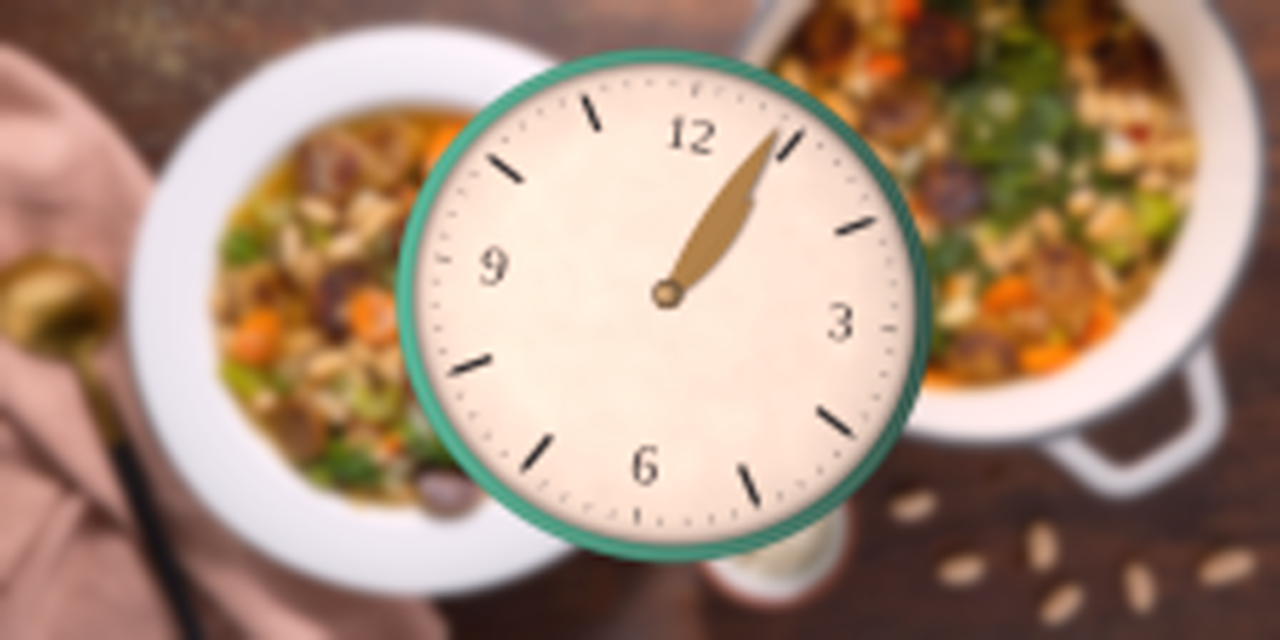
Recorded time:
1,04
